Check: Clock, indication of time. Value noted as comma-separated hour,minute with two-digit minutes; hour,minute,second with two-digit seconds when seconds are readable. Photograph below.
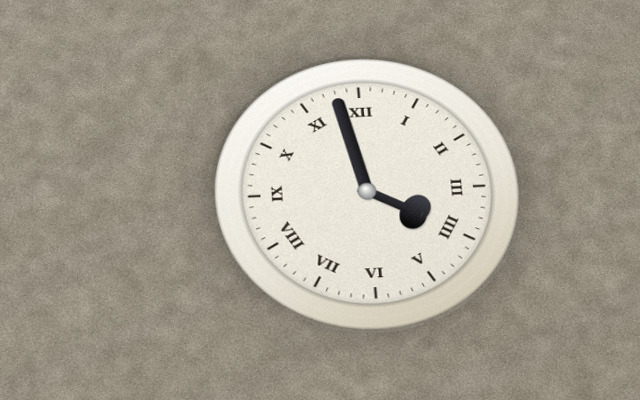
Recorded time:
3,58
